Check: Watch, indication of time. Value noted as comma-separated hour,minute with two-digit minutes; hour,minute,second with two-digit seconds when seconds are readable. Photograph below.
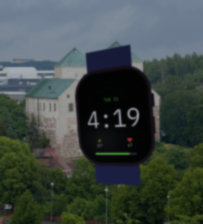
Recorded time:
4,19
